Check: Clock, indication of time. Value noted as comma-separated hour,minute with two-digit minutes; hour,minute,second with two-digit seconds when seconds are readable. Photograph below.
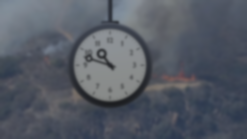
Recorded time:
10,48
